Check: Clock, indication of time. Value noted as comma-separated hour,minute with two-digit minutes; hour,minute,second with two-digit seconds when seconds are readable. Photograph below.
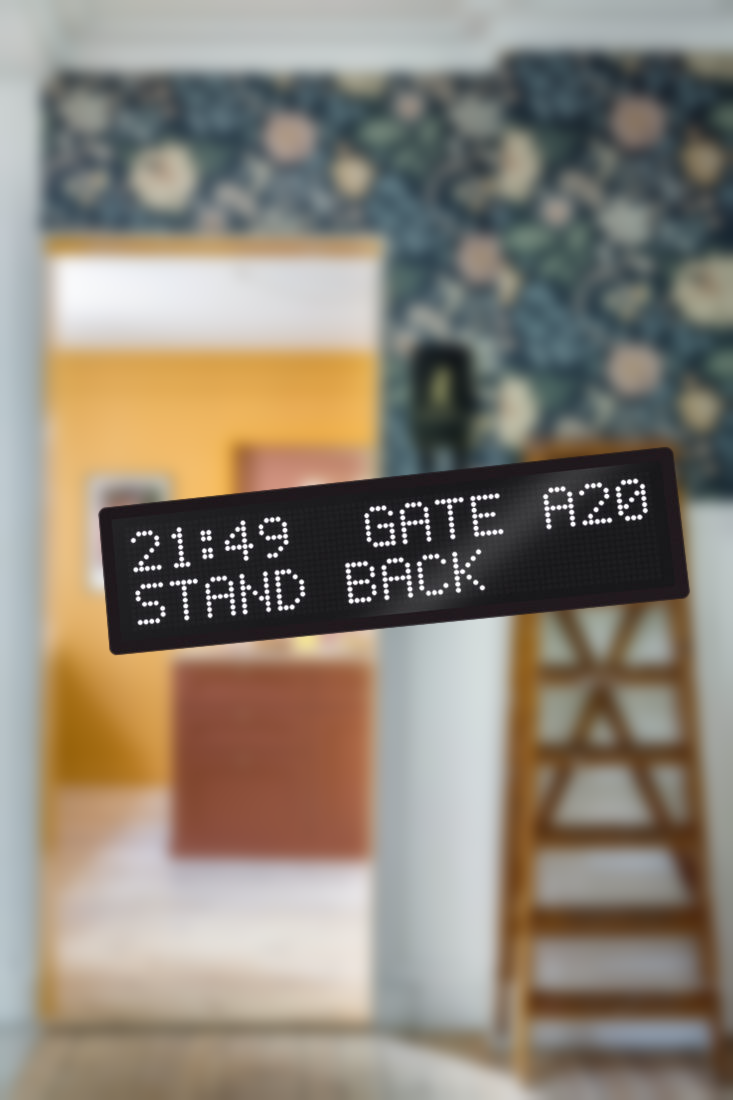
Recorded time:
21,49
